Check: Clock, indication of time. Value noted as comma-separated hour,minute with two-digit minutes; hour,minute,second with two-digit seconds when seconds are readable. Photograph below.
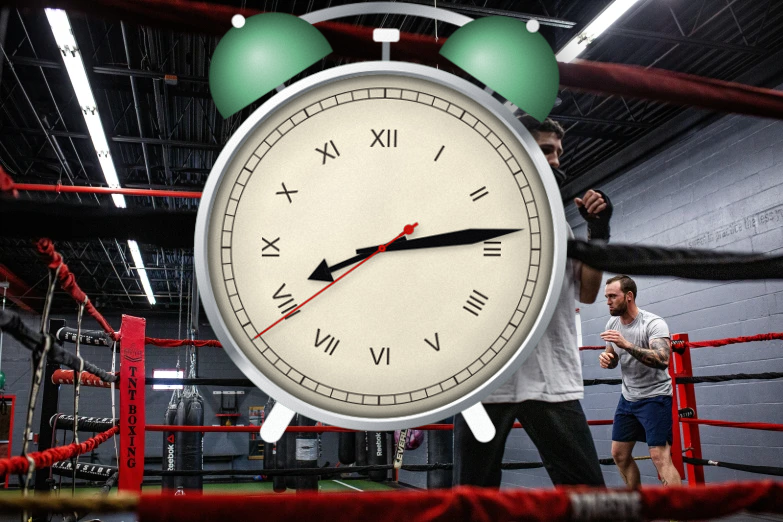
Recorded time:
8,13,39
